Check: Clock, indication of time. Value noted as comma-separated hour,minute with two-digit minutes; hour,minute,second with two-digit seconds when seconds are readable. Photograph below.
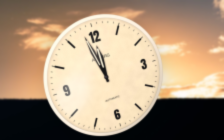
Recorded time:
11,58
